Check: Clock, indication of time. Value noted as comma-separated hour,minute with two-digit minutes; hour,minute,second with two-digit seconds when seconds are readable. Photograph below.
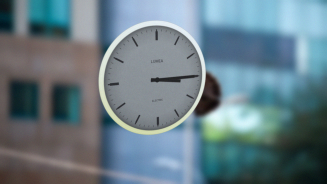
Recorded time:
3,15
